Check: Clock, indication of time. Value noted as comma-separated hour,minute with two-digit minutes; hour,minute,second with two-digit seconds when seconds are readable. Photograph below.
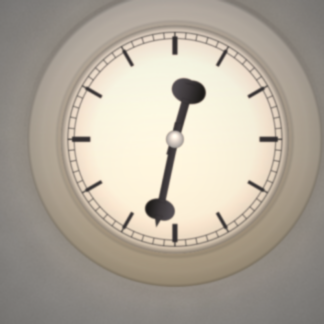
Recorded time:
12,32
